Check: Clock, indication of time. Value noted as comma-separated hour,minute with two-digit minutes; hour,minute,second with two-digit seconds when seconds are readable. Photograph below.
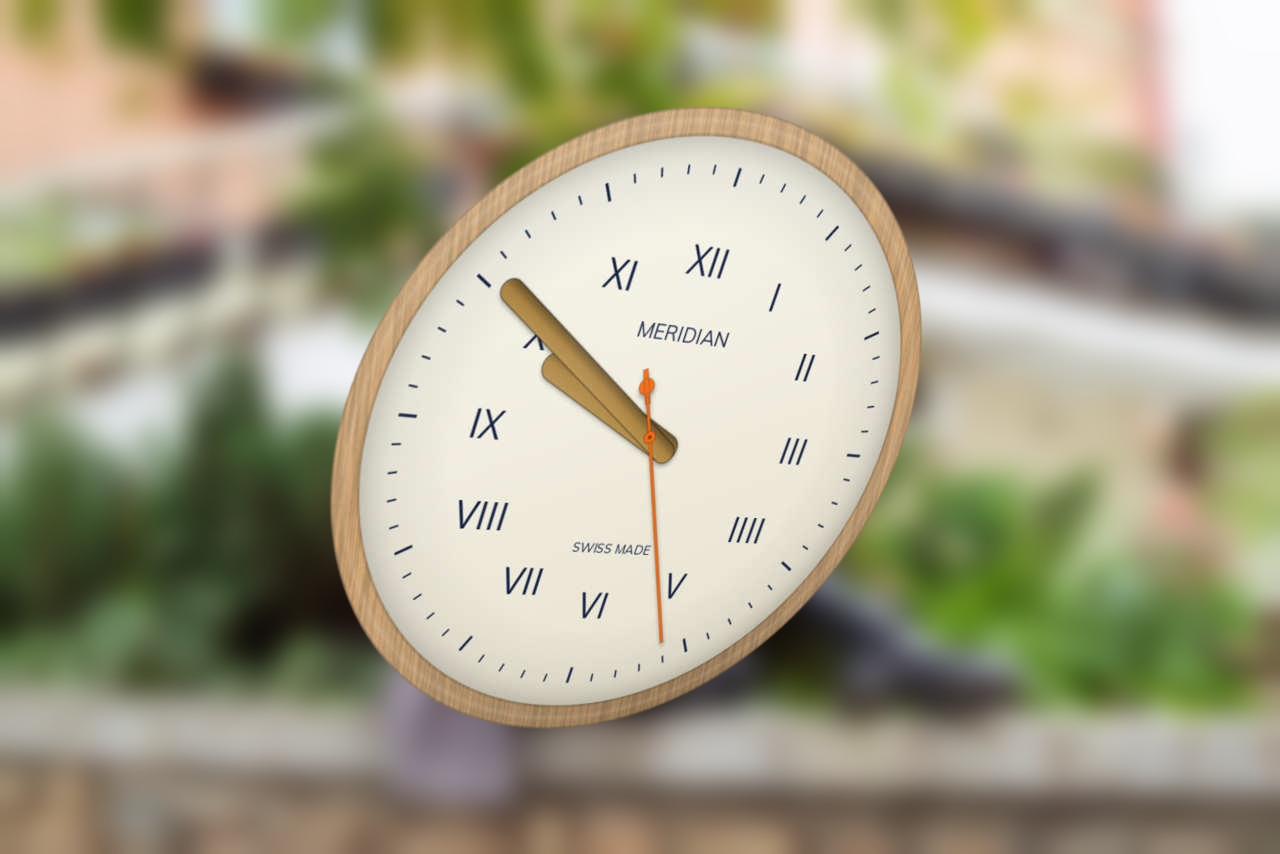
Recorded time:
9,50,26
